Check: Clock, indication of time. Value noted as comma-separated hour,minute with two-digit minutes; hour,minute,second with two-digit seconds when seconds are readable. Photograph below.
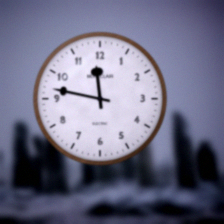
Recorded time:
11,47
